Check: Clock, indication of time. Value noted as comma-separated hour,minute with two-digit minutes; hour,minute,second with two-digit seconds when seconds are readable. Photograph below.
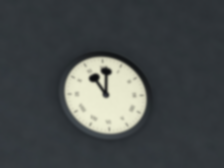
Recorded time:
11,01
